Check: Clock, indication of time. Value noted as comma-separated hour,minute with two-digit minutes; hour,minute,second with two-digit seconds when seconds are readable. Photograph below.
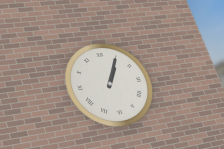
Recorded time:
1,05
